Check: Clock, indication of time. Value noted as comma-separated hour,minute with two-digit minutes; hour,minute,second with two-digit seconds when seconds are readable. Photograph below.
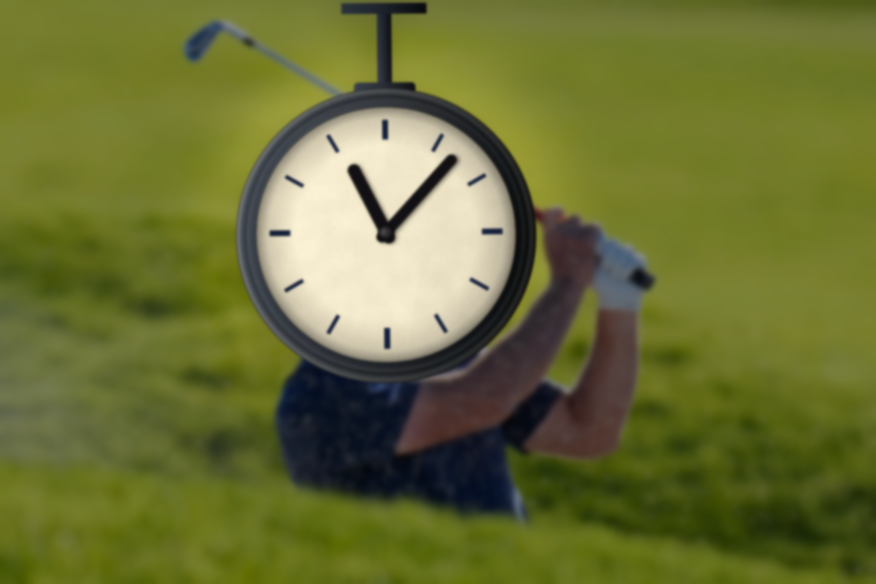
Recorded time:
11,07
